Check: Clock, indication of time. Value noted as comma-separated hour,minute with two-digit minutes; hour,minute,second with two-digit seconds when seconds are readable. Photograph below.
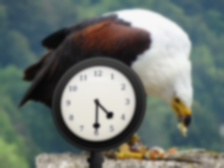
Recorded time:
4,30
